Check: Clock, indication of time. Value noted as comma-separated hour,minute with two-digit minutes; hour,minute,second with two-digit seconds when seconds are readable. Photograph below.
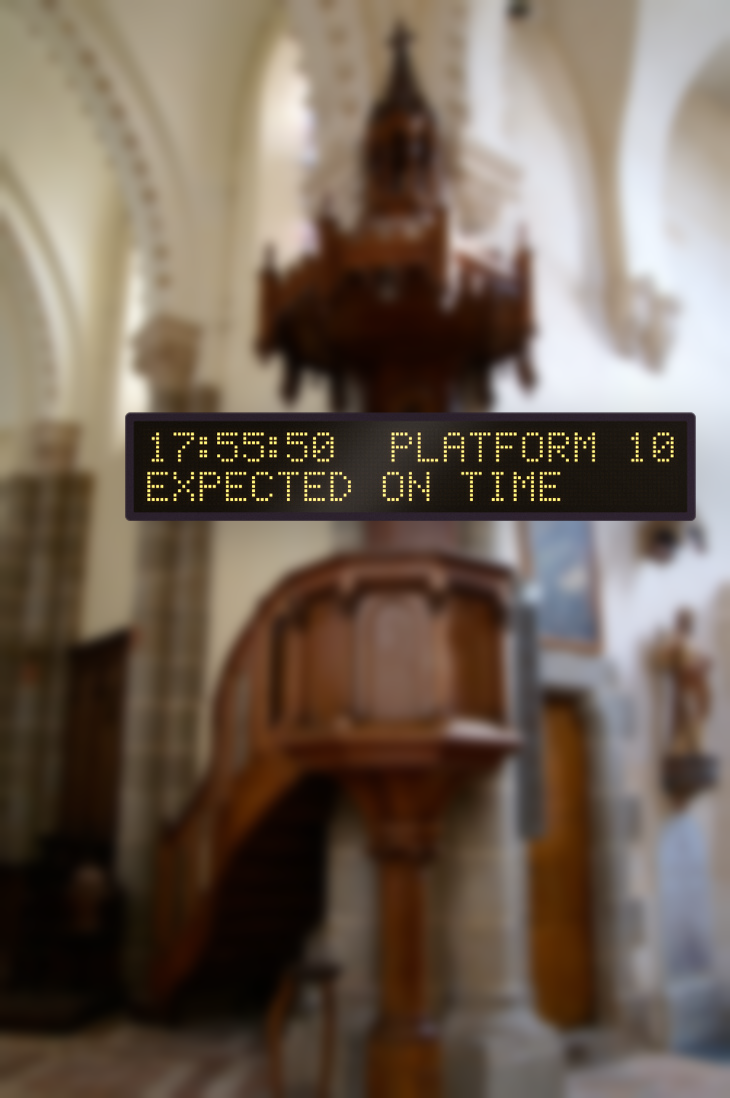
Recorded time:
17,55,50
